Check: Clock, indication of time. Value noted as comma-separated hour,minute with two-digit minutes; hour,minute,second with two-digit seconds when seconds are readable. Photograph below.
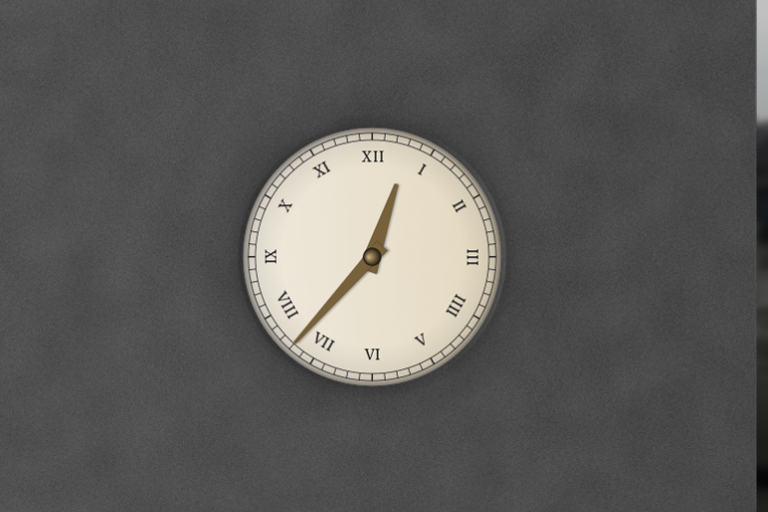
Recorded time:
12,37
